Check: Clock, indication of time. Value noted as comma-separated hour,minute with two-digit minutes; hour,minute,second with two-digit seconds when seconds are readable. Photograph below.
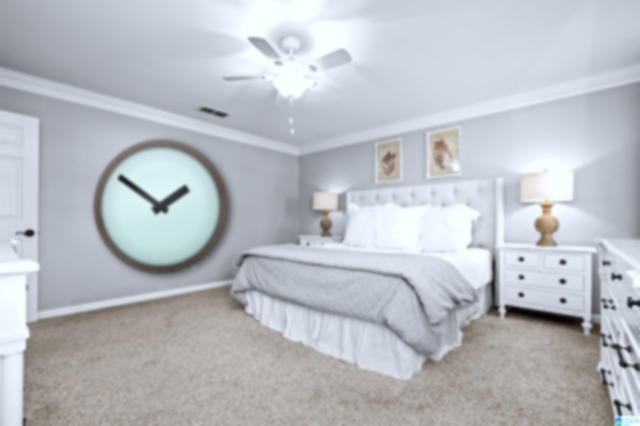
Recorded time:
1,51
